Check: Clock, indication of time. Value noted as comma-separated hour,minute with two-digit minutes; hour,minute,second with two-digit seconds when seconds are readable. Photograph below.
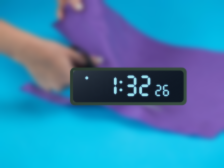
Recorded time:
1,32,26
